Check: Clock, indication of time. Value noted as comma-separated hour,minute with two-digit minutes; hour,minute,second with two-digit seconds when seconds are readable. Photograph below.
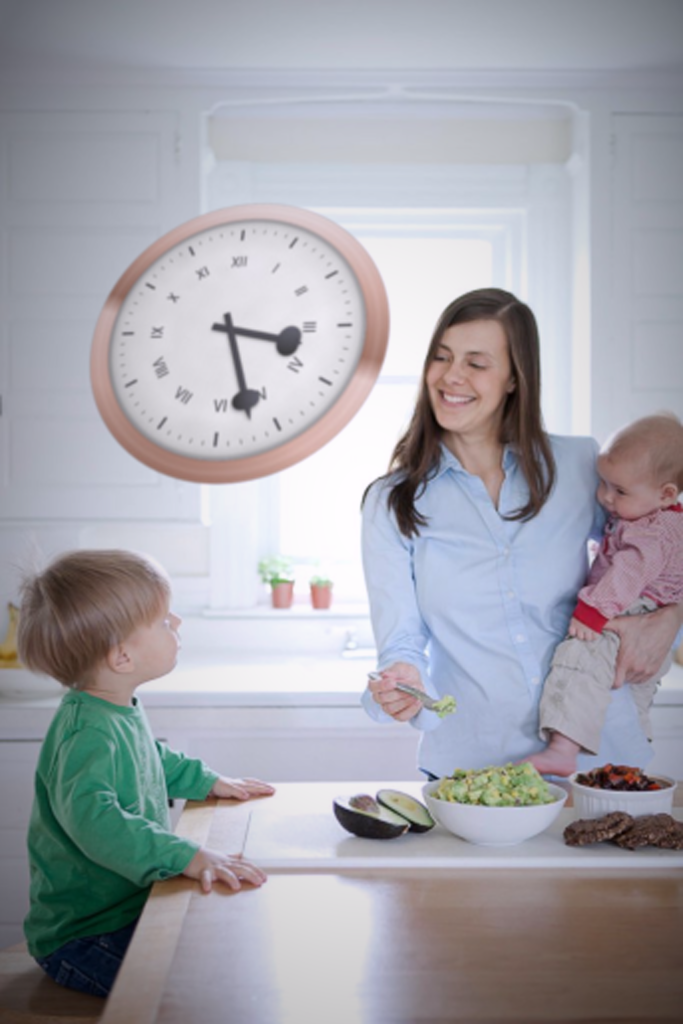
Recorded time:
3,27
